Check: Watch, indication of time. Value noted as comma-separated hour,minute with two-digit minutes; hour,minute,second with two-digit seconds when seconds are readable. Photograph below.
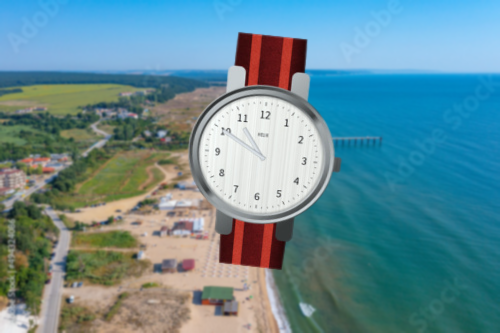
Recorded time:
10,50
